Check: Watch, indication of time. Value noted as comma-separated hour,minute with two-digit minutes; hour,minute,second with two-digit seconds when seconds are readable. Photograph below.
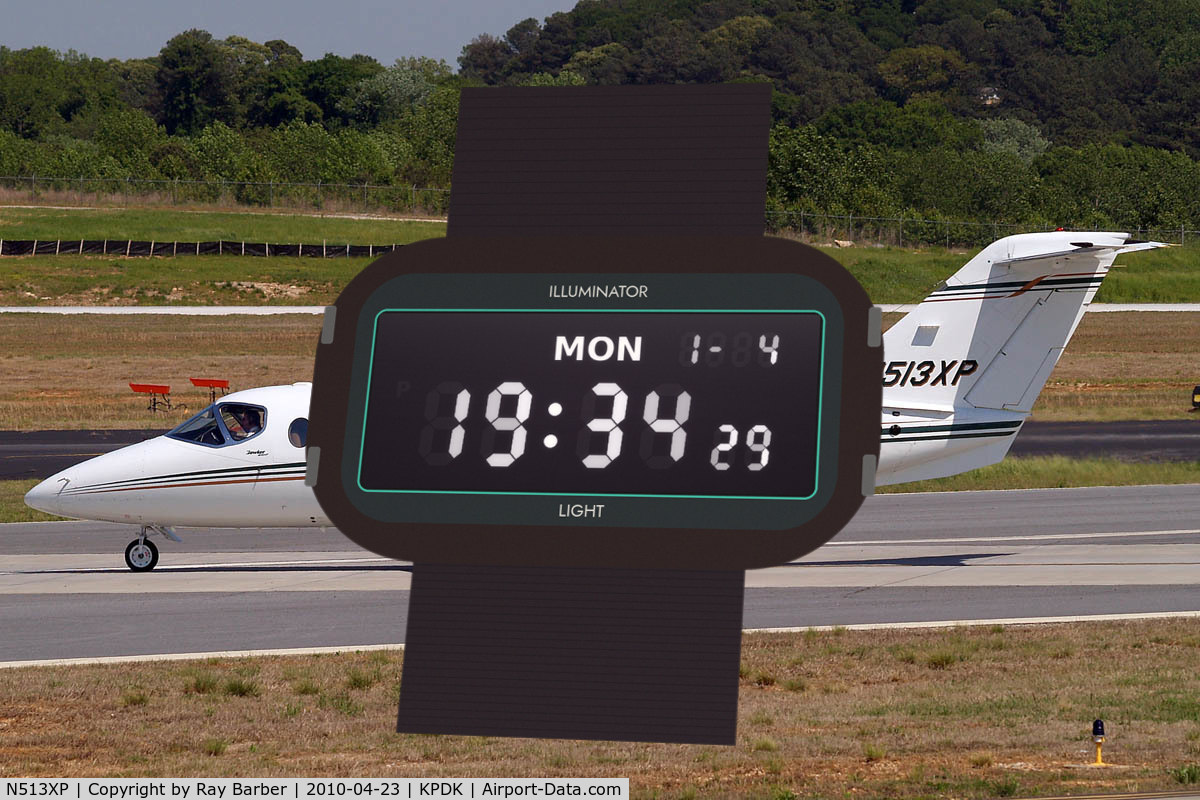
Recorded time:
19,34,29
